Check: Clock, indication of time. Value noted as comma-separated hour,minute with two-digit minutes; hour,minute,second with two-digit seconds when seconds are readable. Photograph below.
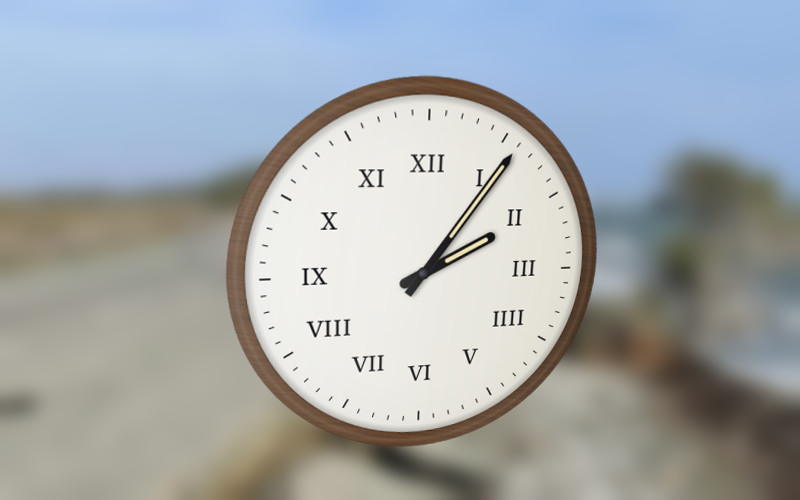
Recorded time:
2,06
